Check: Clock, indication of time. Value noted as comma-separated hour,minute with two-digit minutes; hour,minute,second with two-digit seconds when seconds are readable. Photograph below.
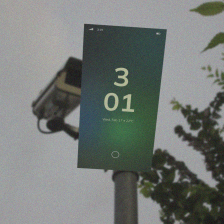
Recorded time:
3,01
